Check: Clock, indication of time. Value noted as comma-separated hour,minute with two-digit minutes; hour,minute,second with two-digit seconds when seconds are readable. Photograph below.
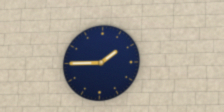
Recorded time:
1,45
